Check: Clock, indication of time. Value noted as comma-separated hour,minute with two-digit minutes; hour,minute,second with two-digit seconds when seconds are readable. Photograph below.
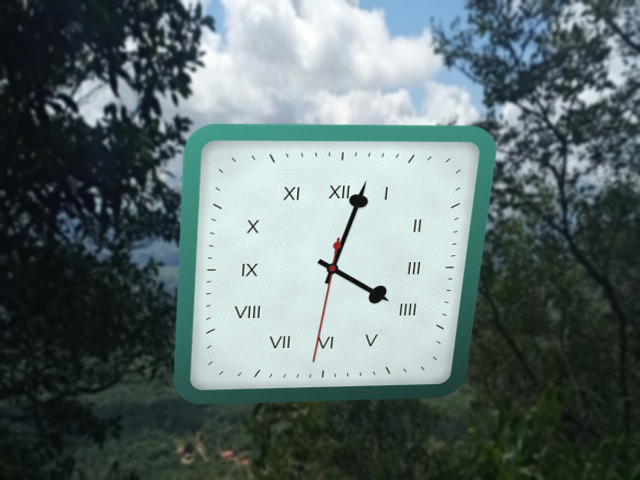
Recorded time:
4,02,31
